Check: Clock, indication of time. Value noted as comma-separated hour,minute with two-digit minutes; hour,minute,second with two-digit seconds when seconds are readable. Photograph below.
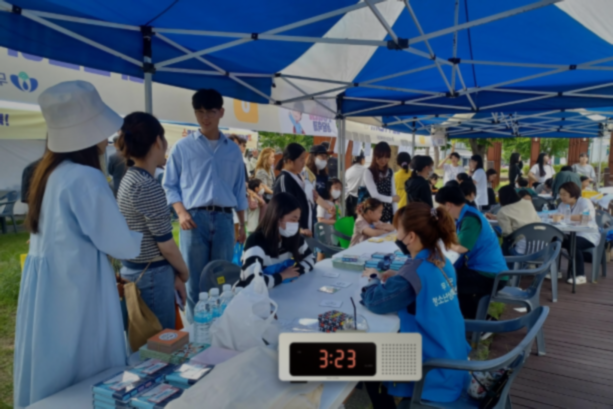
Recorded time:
3,23
